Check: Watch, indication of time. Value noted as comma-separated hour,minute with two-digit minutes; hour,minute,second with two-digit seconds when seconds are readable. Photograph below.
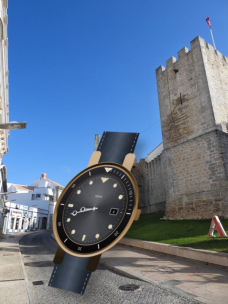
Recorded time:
8,42
